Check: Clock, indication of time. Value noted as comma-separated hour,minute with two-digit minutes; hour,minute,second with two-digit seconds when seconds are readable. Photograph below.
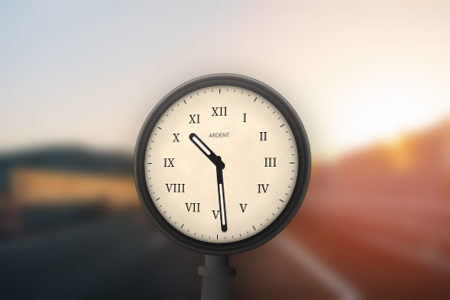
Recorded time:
10,29
